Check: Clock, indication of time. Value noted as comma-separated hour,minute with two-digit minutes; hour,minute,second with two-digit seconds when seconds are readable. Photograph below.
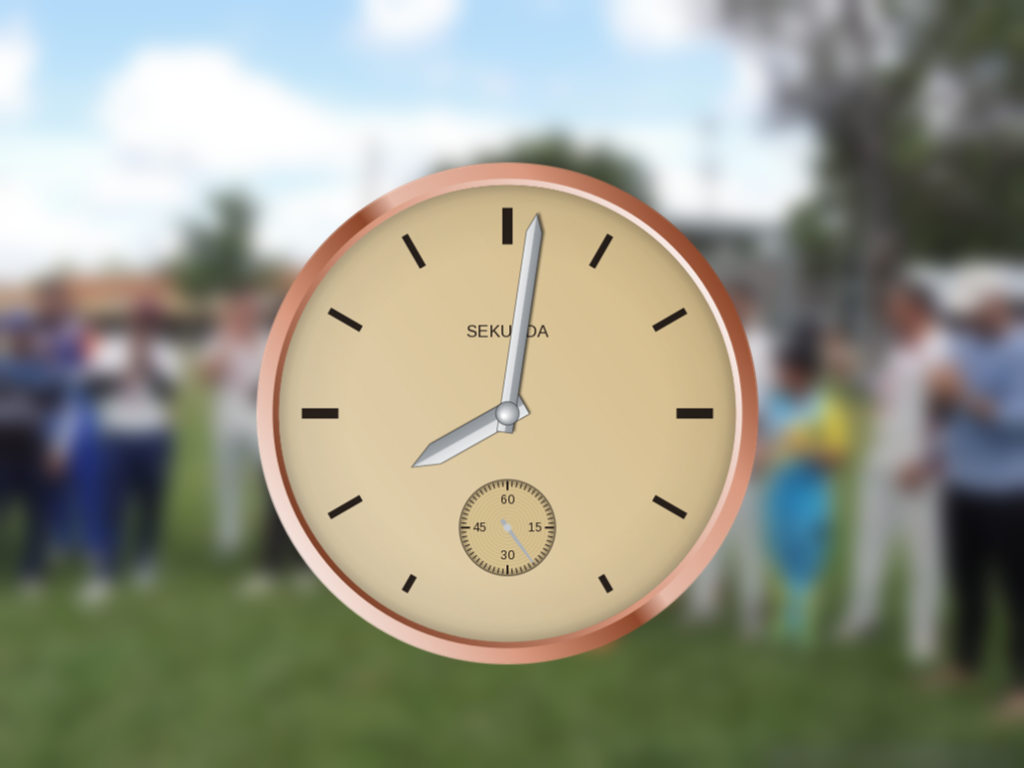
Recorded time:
8,01,24
